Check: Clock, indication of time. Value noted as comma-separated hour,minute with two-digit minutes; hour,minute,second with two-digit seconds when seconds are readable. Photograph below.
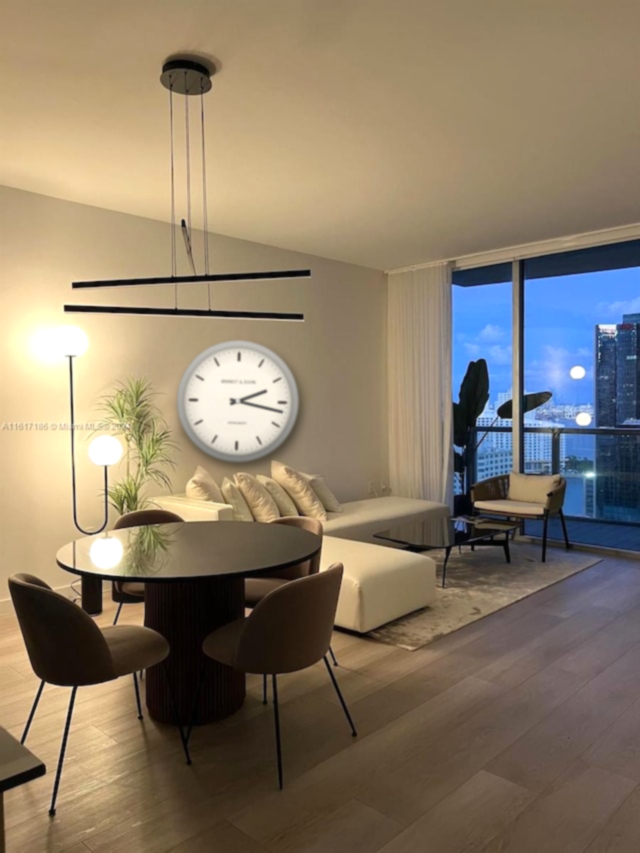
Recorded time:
2,17
